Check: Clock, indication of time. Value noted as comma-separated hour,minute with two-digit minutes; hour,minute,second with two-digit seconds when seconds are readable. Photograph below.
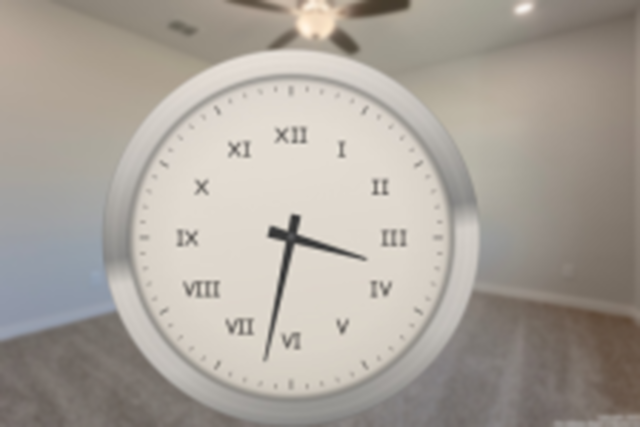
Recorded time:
3,32
